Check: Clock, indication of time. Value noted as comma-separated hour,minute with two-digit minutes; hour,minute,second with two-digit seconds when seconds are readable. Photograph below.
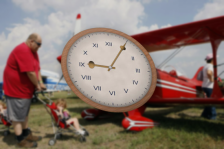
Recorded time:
9,05
